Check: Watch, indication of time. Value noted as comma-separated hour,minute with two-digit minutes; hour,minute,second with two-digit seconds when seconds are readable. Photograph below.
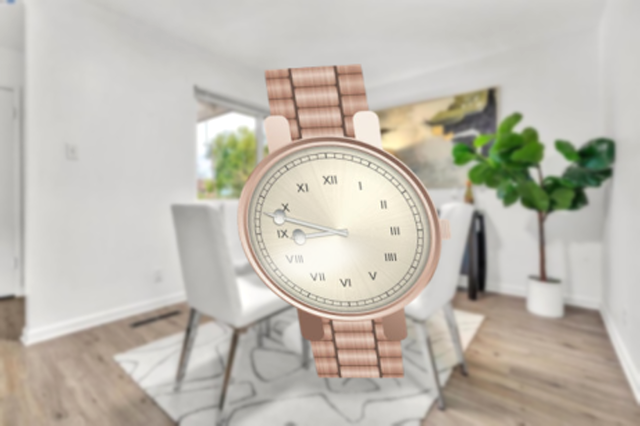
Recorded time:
8,48
